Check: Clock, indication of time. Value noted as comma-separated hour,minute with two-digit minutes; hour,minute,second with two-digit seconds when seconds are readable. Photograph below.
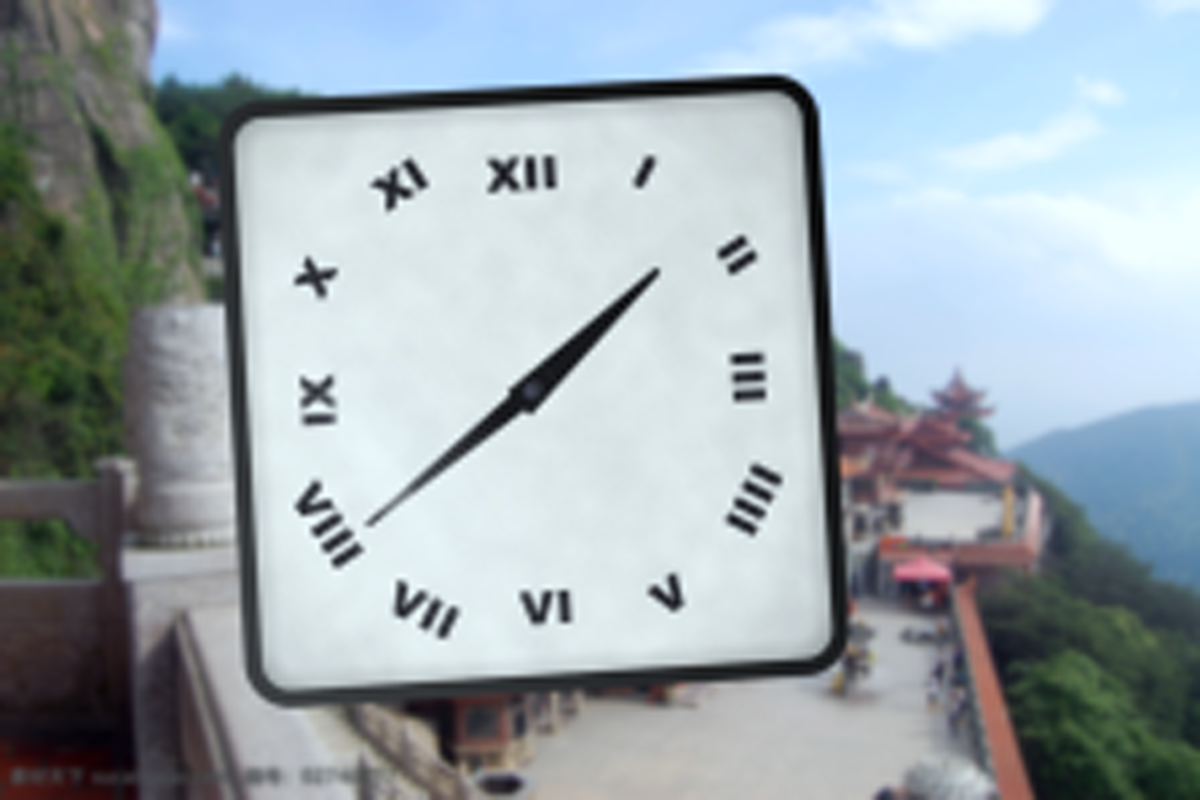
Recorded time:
1,39
